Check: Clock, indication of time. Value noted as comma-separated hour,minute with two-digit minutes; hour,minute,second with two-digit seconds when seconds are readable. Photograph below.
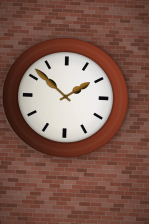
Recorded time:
1,52
